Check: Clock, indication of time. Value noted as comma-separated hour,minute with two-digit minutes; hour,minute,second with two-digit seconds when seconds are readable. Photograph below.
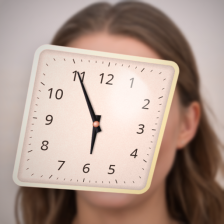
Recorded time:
5,55
